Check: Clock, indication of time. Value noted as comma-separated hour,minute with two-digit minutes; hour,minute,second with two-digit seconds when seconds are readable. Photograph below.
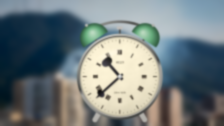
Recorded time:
10,38
